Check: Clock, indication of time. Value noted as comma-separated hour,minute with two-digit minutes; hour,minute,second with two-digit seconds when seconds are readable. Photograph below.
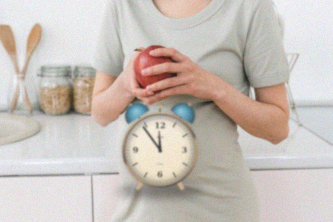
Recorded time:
11,54
